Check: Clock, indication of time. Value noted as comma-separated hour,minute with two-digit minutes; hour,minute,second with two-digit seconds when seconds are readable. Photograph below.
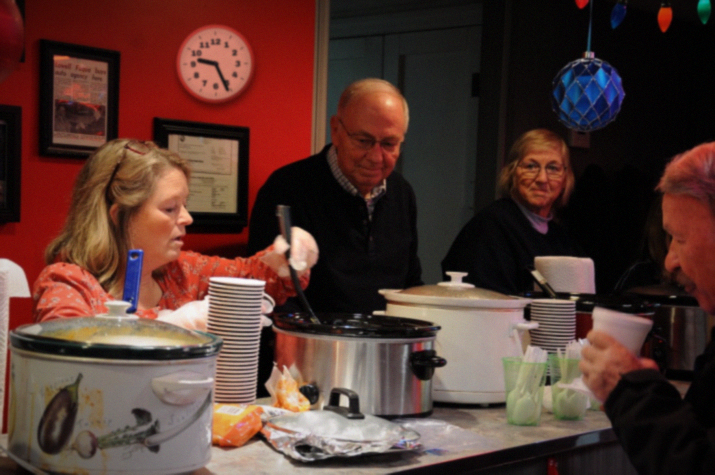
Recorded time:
9,26
